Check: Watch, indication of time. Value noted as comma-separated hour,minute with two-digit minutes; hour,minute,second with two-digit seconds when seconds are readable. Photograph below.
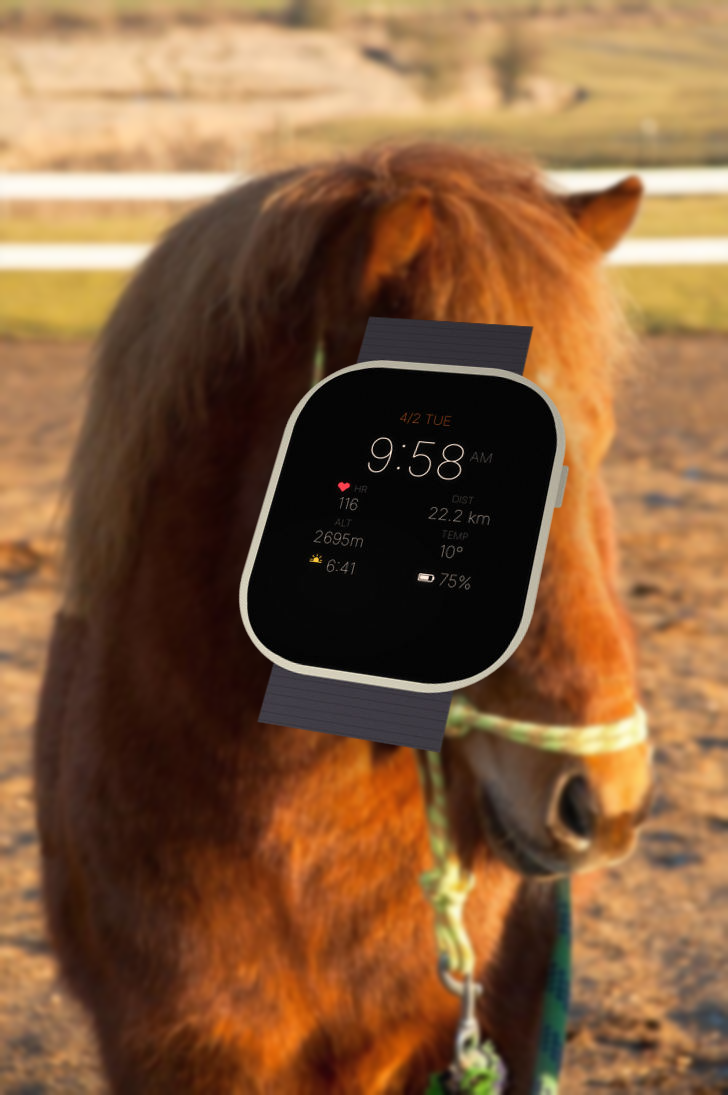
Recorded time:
9,58
